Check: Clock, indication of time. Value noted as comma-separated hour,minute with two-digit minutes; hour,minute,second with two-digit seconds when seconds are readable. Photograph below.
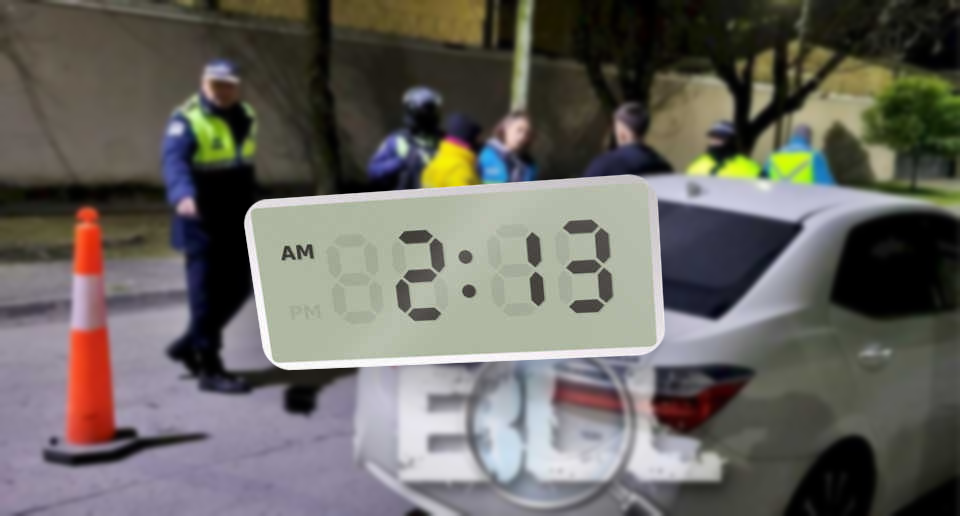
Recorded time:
2,13
